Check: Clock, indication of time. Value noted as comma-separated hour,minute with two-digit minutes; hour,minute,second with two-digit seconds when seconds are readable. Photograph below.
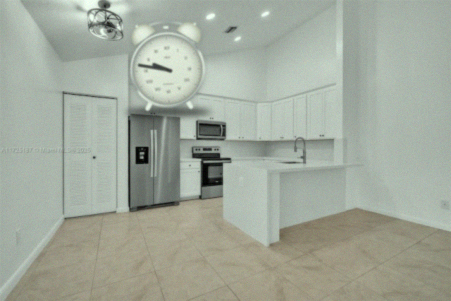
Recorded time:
9,47
